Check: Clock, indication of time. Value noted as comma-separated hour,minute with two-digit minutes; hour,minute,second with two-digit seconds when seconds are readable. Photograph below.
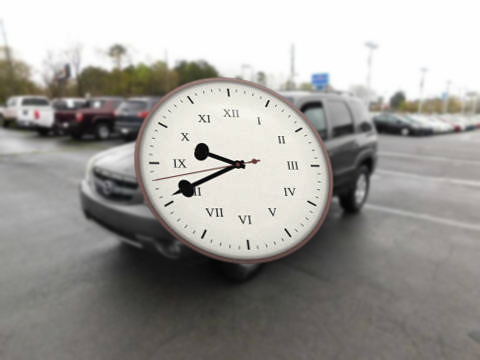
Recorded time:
9,40,43
